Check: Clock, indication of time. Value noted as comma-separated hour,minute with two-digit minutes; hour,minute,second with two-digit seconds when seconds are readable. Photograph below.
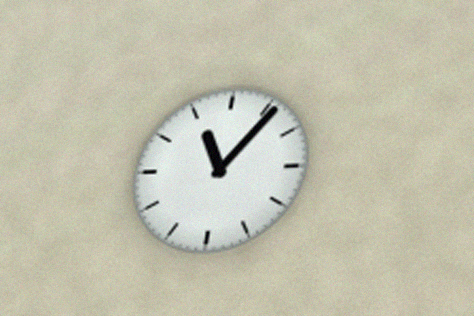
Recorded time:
11,06
